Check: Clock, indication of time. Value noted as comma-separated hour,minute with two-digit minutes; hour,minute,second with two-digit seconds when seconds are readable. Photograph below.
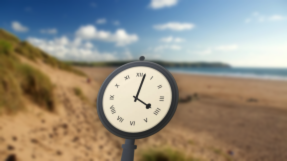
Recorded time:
4,02
